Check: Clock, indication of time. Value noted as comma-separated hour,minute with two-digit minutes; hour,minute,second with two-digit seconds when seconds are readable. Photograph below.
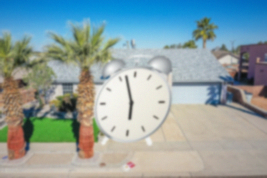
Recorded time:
5,57
